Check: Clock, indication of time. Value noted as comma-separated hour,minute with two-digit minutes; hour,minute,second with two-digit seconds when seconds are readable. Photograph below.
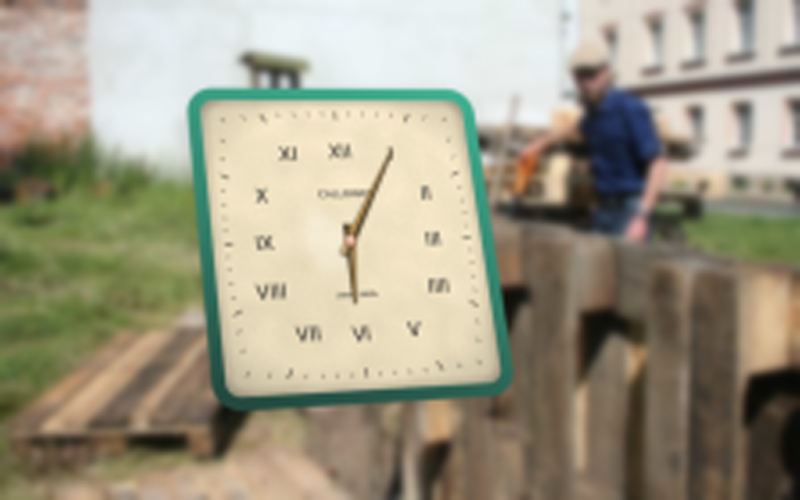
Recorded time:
6,05
